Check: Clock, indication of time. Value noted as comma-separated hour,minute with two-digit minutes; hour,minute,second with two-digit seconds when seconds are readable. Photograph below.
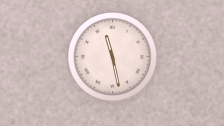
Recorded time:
11,28
